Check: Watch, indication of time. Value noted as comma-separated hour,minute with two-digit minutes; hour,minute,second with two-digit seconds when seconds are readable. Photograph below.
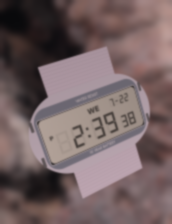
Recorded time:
2,39,38
